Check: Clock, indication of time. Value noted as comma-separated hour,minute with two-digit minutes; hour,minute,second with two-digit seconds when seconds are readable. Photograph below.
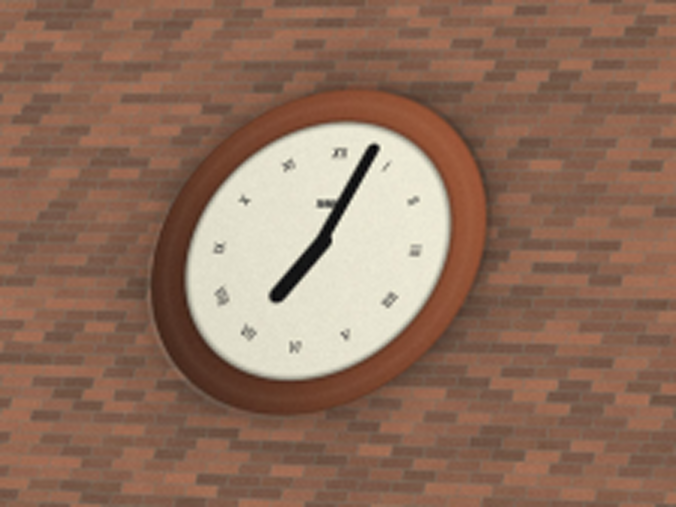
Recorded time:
7,03
